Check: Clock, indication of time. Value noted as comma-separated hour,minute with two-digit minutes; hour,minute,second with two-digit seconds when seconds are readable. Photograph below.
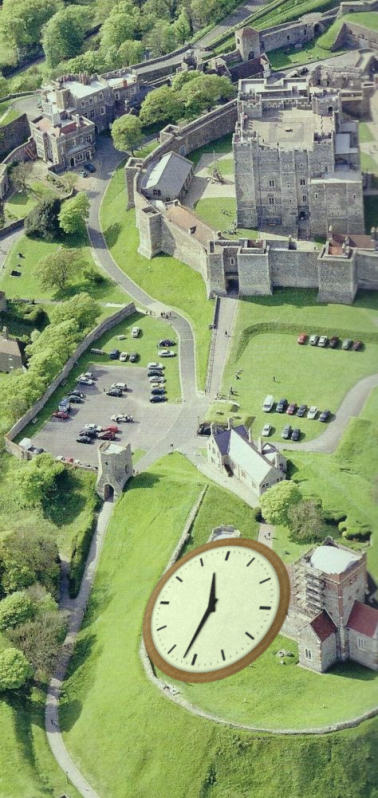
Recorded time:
11,32
